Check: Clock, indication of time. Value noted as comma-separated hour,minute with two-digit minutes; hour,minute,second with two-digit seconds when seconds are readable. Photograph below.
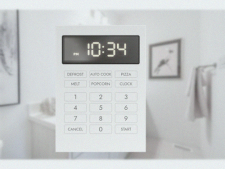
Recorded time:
10,34
